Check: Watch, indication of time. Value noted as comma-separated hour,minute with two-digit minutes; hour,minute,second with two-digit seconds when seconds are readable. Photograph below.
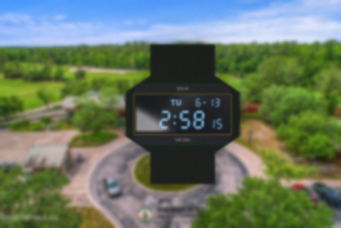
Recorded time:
2,58
